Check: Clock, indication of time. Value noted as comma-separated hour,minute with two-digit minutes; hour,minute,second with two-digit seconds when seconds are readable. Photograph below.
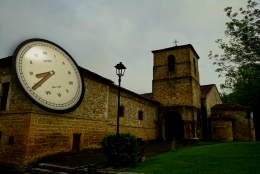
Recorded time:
8,40
